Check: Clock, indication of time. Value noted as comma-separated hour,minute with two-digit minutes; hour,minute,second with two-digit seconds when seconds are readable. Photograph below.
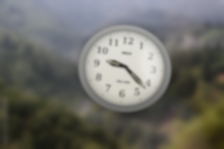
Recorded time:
9,22
